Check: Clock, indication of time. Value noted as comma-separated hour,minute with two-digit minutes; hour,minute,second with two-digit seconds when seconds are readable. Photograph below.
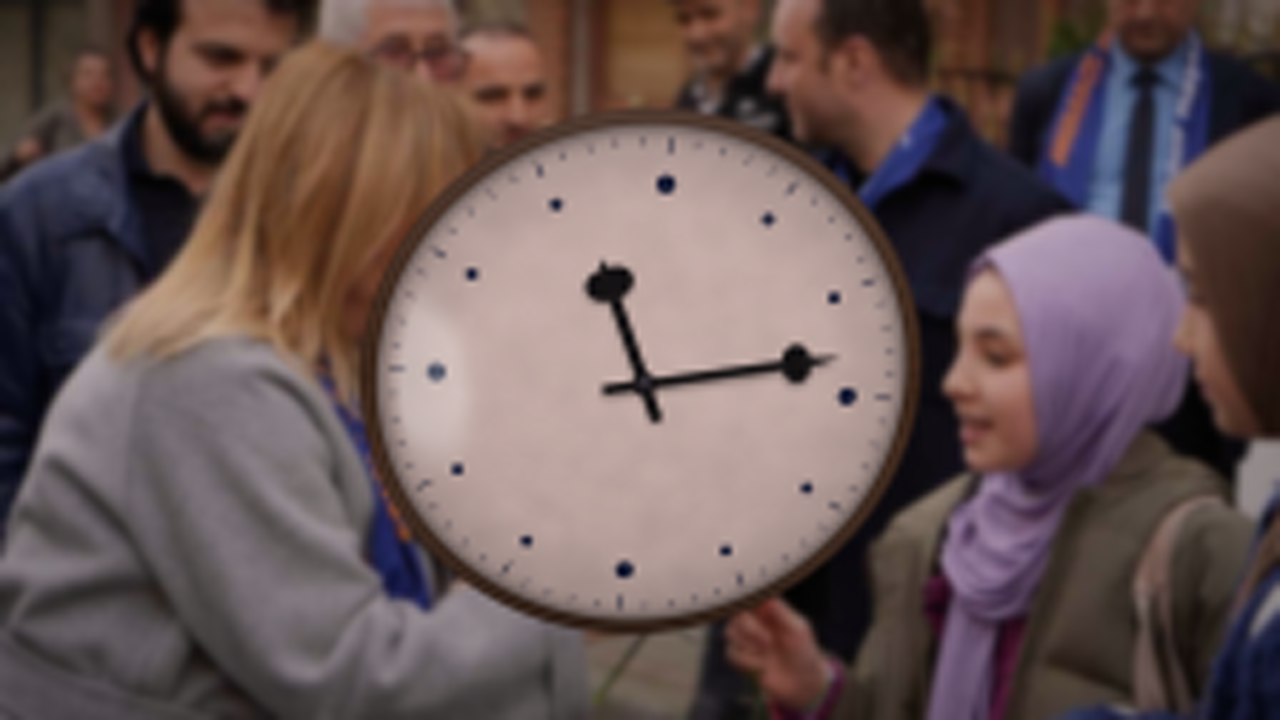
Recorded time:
11,13
